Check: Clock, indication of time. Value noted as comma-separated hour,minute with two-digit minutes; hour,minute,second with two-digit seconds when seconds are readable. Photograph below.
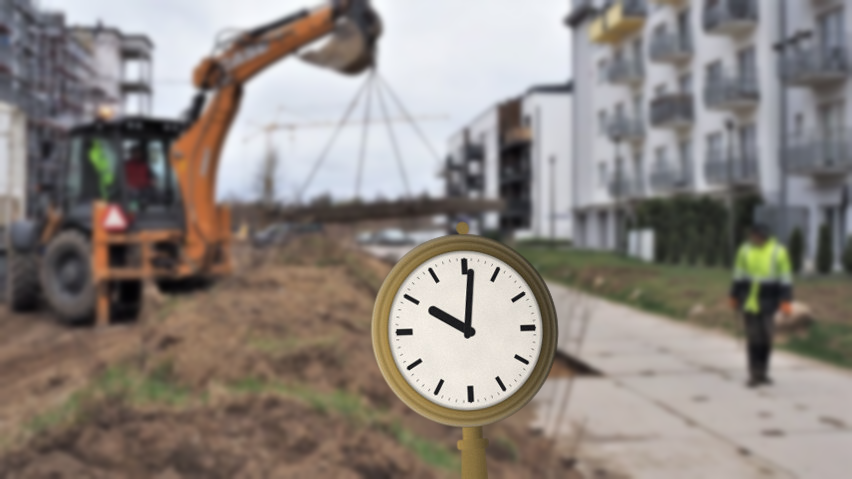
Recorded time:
10,01
